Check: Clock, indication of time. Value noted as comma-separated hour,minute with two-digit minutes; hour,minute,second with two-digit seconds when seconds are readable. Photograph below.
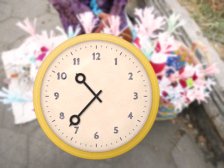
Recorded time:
10,37
